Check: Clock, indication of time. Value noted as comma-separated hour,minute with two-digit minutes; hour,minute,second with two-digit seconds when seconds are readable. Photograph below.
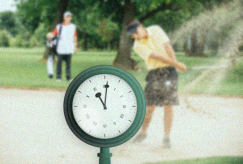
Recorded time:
11,01
